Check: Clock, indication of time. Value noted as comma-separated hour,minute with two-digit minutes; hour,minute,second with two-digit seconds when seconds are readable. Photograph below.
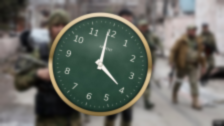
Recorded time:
3,59
